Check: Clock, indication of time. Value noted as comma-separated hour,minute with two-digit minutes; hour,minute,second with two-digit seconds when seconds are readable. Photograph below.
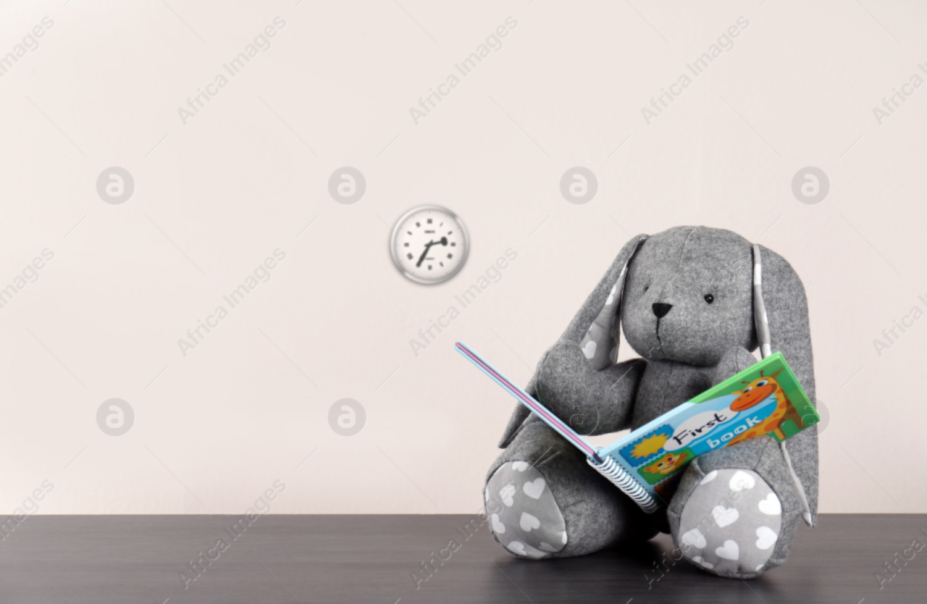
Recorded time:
2,35
